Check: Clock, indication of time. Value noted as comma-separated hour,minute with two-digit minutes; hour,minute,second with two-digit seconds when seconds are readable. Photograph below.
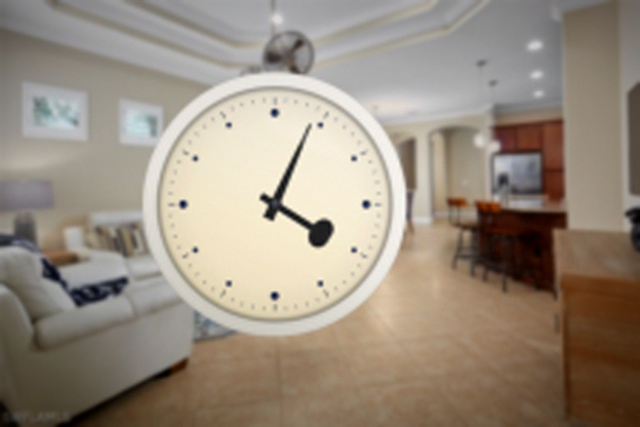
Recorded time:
4,04
